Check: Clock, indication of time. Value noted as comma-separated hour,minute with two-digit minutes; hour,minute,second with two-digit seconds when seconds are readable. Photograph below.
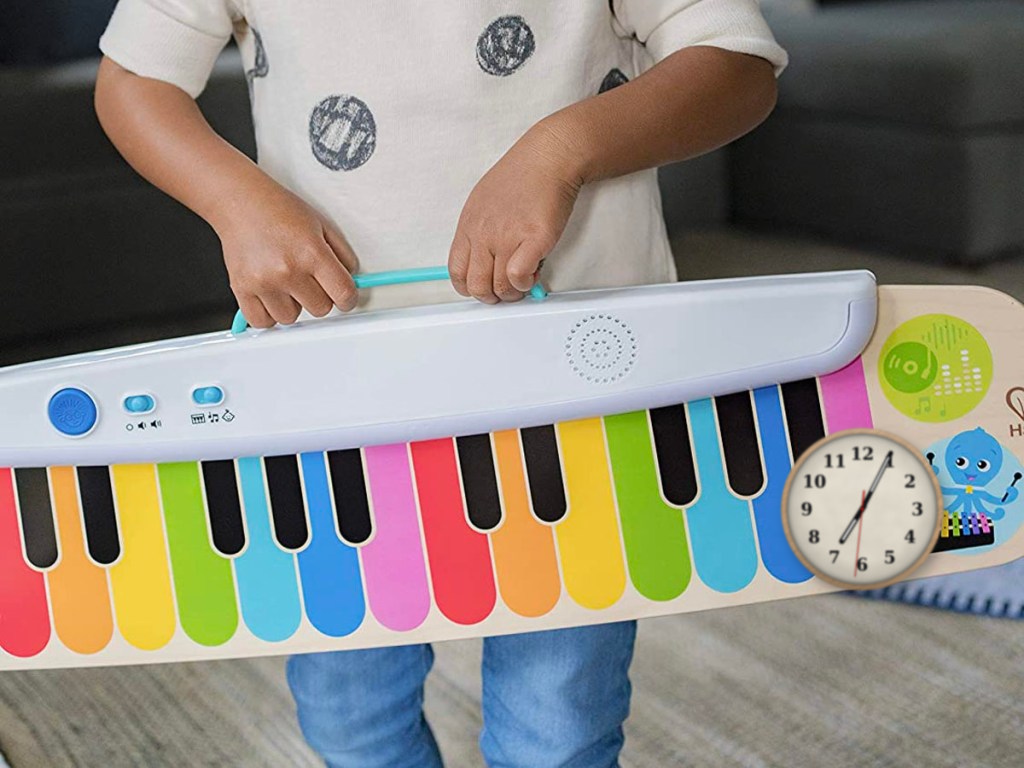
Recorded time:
7,04,31
